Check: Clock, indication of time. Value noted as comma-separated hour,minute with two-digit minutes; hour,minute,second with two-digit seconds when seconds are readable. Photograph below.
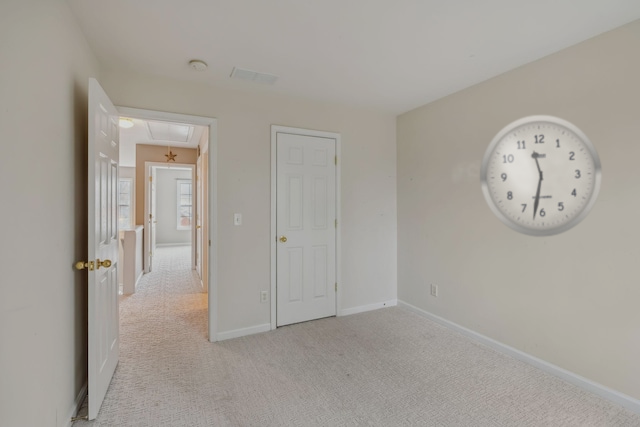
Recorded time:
11,32
